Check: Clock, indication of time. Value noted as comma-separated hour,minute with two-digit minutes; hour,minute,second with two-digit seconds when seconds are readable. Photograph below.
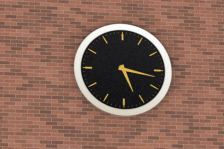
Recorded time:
5,17
